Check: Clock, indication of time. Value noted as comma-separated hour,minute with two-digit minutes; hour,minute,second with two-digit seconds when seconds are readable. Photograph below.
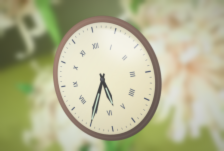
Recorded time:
5,35
